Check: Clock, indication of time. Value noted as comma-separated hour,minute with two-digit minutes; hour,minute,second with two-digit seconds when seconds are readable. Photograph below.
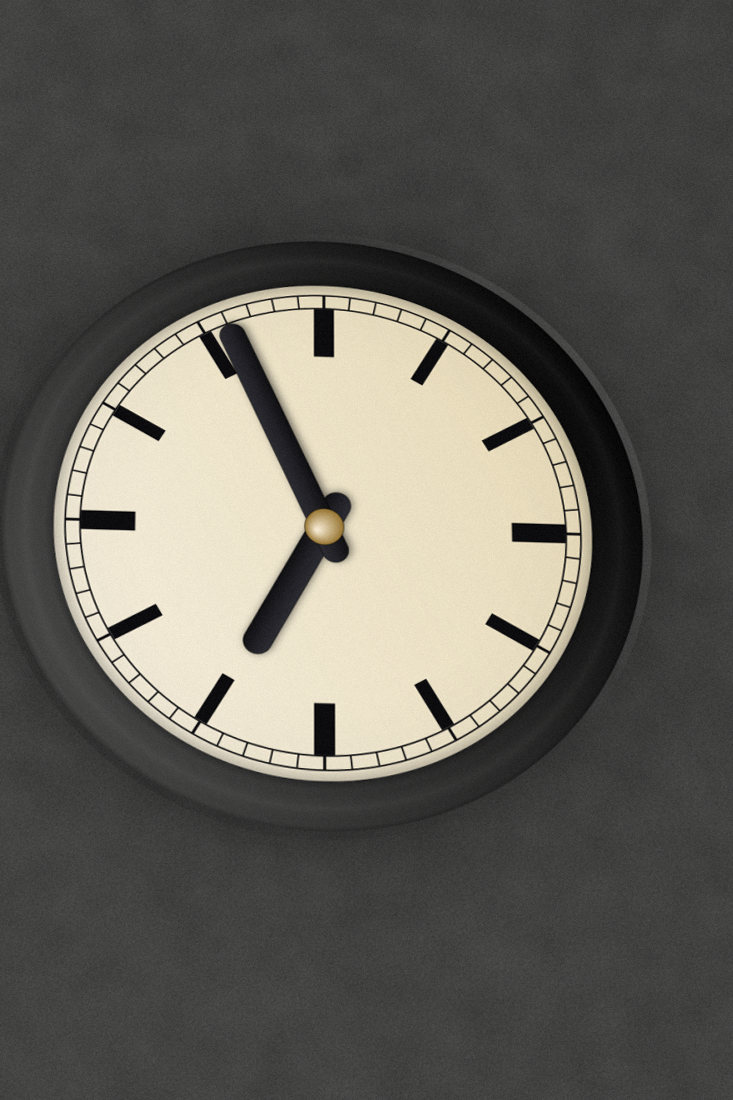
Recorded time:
6,56
